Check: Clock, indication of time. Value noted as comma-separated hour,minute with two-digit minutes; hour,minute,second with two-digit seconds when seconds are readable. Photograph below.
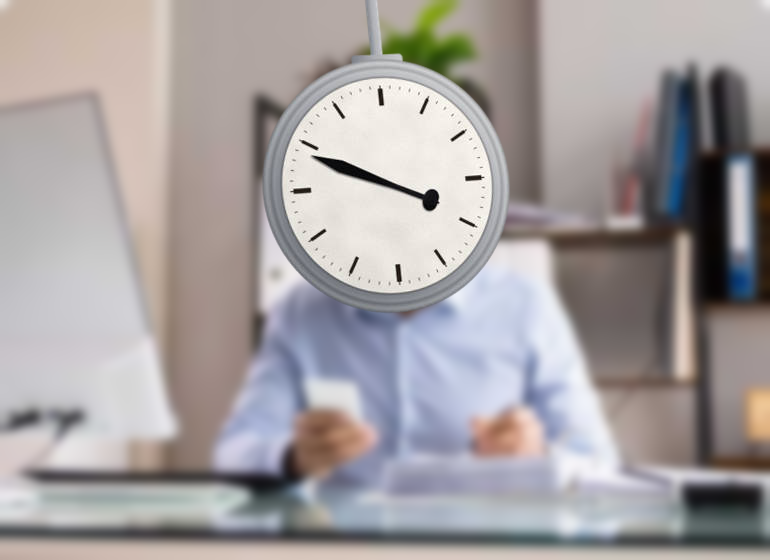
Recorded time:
3,49
